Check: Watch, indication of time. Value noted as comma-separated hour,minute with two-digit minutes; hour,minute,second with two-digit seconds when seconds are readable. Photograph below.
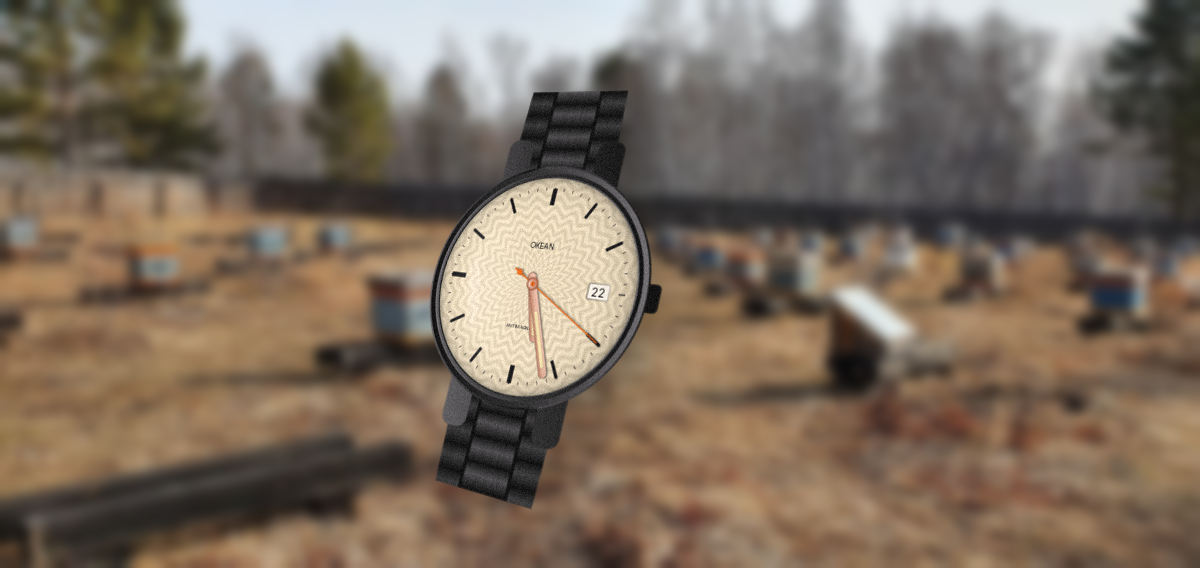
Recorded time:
5,26,20
